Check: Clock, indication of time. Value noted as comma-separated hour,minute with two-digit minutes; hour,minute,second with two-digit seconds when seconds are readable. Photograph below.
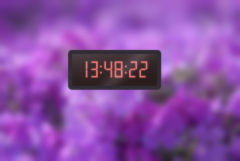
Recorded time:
13,48,22
